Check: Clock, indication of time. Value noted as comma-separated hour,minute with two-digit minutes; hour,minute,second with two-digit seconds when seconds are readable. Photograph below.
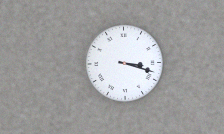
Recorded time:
3,18
